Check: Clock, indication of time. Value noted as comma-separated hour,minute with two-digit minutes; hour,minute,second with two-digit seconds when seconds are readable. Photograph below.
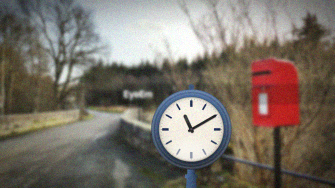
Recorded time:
11,10
